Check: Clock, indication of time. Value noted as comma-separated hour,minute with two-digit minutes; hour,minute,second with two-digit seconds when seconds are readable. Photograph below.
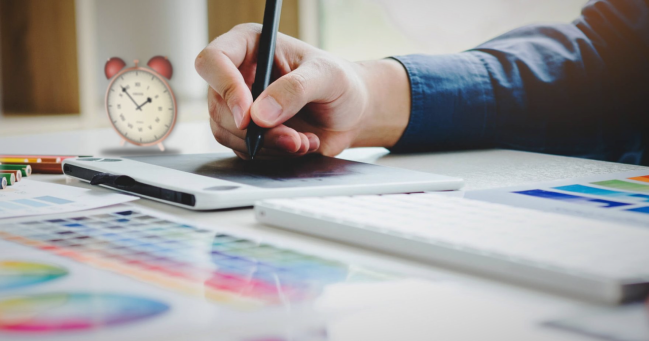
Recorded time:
1,53
